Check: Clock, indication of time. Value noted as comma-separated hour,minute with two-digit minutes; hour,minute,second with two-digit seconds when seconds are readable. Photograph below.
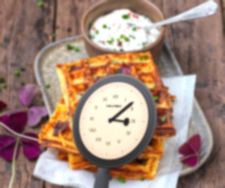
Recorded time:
3,08
